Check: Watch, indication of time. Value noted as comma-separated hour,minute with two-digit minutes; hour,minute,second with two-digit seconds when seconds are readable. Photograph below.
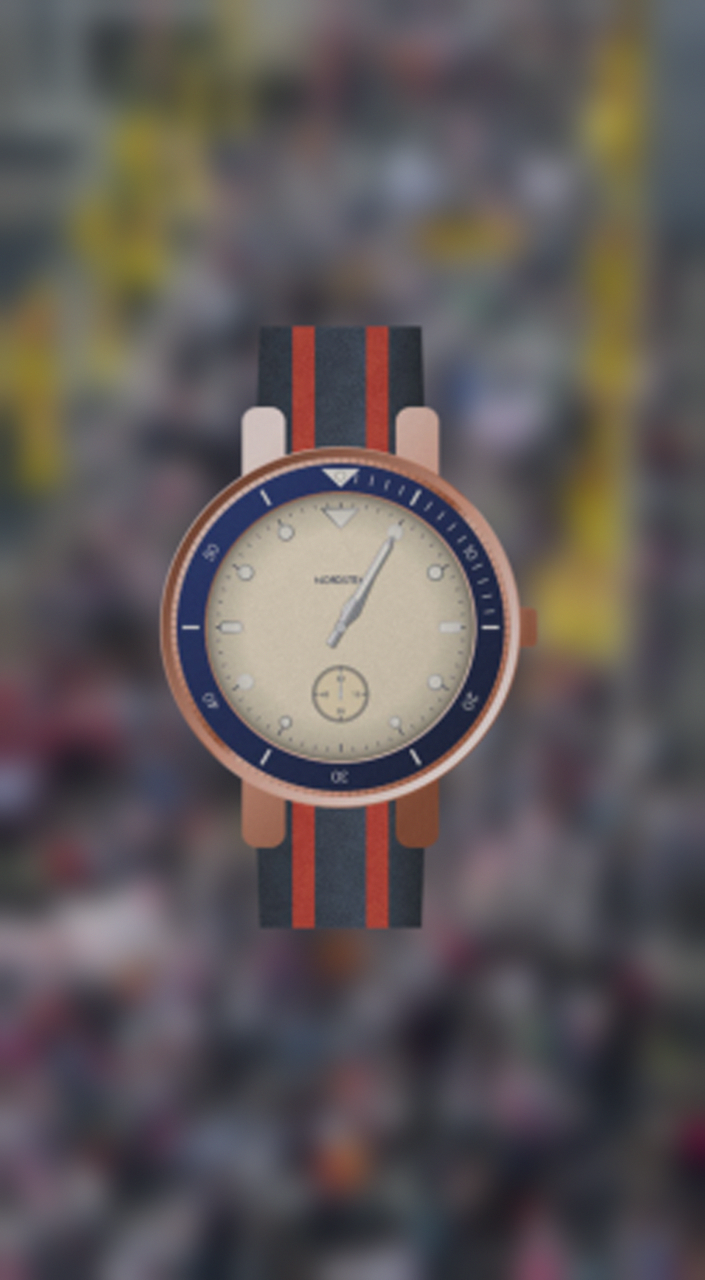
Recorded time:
1,05
